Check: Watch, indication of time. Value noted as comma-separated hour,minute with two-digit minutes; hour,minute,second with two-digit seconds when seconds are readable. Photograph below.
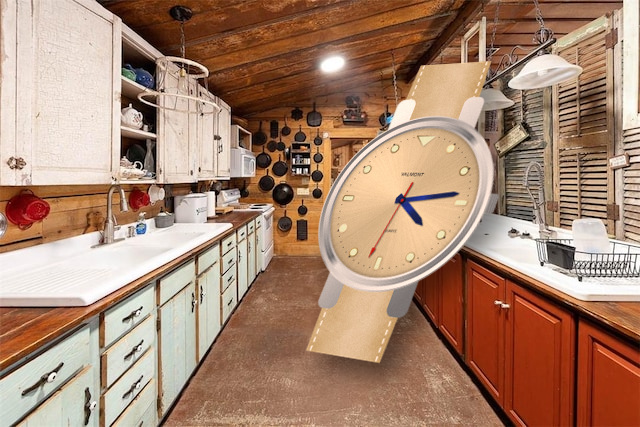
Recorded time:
4,13,32
